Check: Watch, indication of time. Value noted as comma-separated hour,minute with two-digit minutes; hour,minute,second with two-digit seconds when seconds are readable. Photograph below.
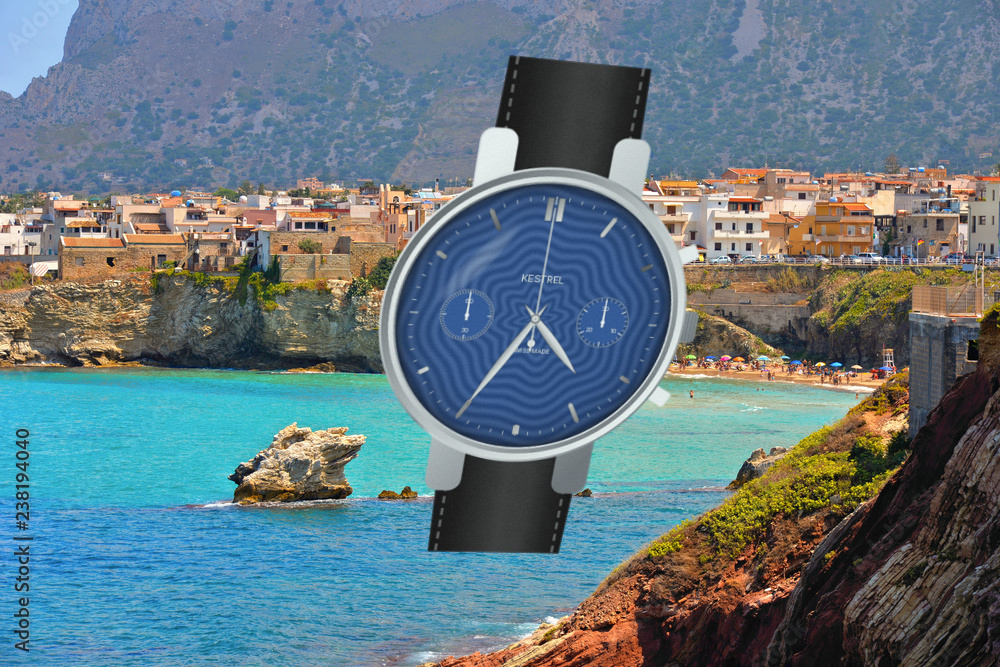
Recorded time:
4,35
